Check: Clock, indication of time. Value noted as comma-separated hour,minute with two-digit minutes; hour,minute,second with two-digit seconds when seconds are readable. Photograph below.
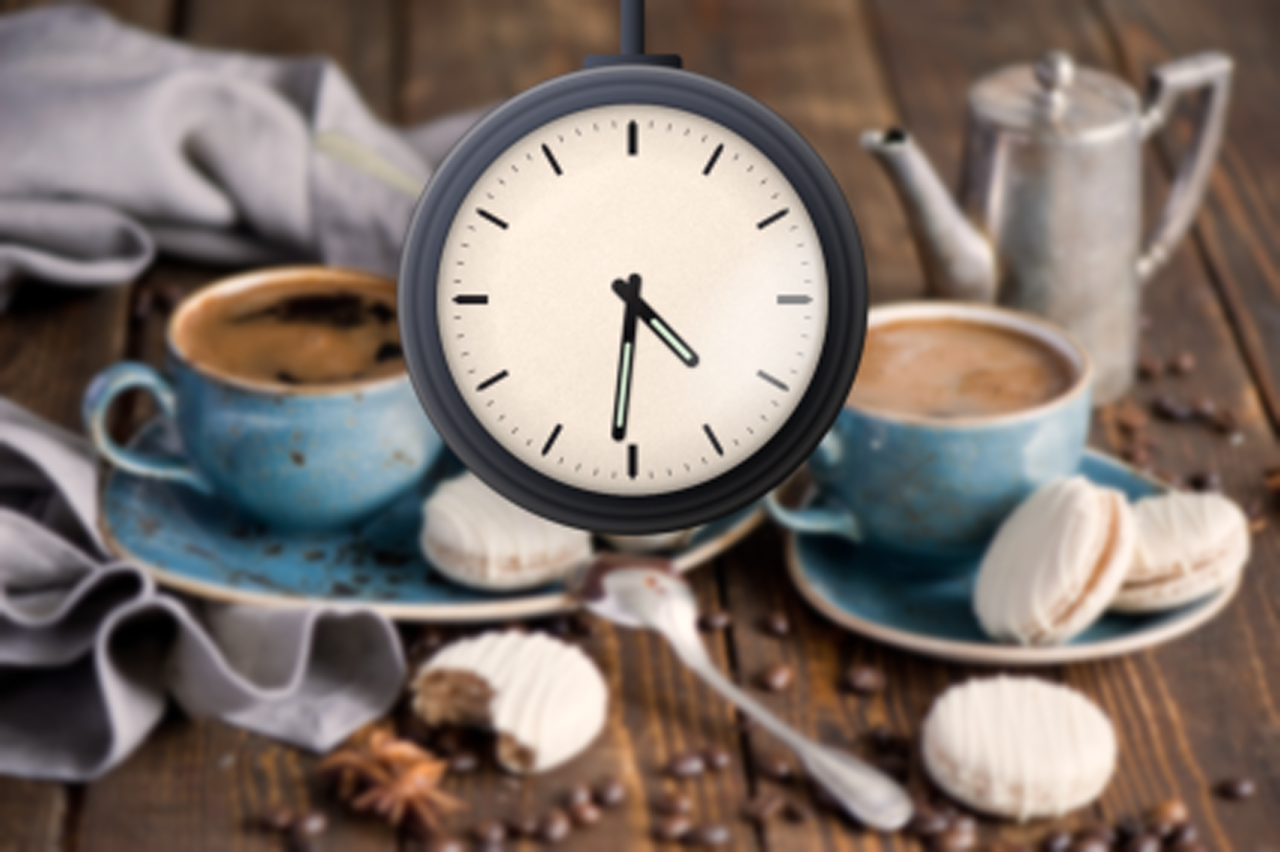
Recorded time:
4,31
